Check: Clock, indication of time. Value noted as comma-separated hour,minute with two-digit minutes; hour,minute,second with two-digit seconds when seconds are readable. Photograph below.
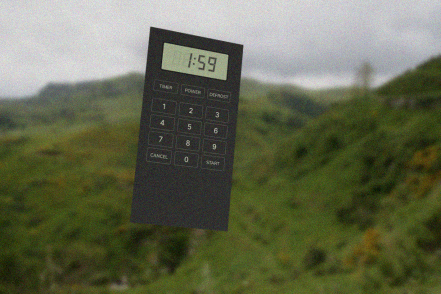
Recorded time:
1,59
